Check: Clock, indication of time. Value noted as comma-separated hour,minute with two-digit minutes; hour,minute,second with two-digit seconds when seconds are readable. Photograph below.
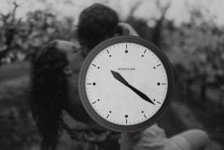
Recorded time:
10,21
